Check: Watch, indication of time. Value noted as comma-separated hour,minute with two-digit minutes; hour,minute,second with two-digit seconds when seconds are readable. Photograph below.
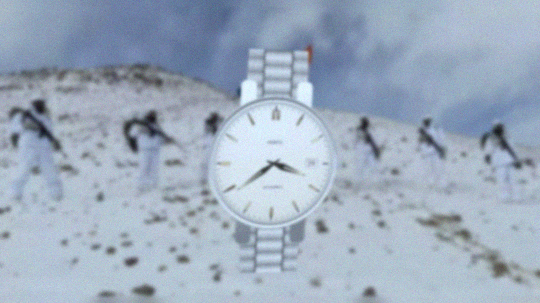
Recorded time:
3,39
